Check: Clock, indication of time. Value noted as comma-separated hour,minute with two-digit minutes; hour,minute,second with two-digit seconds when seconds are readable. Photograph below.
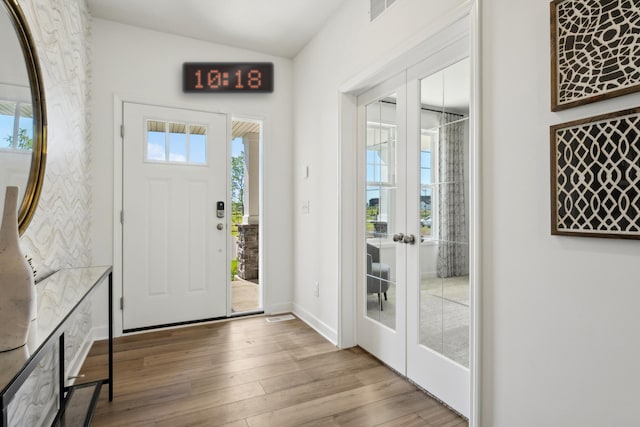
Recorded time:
10,18
